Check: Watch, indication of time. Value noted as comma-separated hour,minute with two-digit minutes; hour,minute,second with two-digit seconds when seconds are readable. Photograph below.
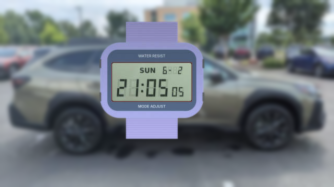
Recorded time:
21,05,05
